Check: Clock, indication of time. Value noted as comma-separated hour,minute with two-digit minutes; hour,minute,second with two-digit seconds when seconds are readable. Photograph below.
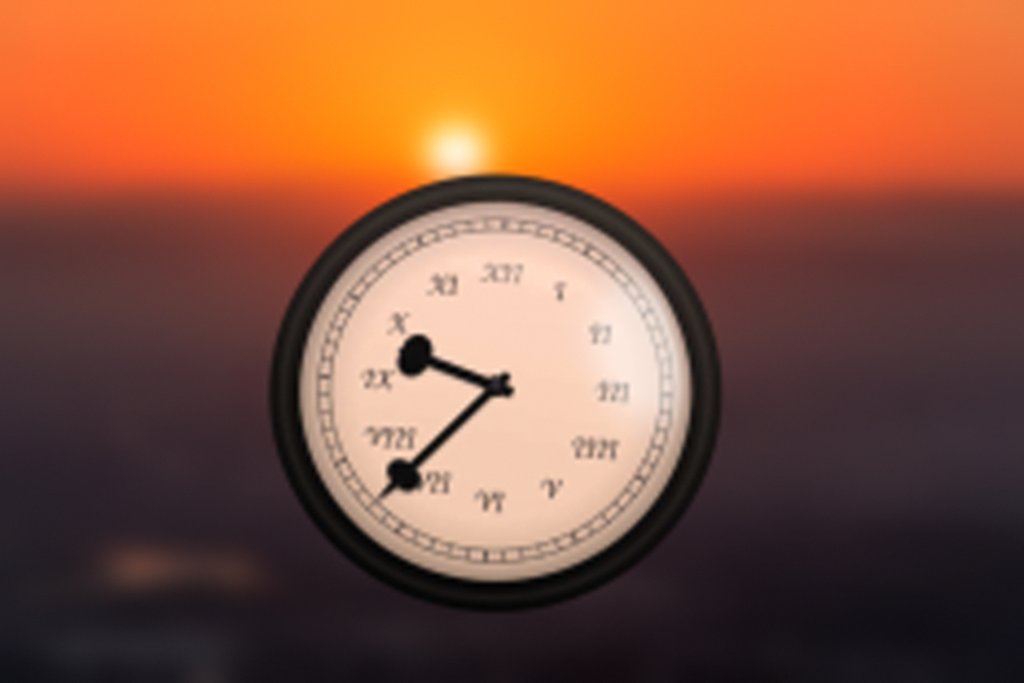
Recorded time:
9,37
